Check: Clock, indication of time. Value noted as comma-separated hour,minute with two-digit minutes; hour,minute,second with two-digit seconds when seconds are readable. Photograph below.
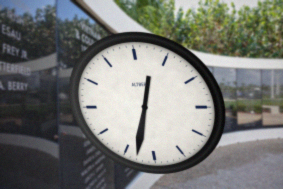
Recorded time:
12,33
